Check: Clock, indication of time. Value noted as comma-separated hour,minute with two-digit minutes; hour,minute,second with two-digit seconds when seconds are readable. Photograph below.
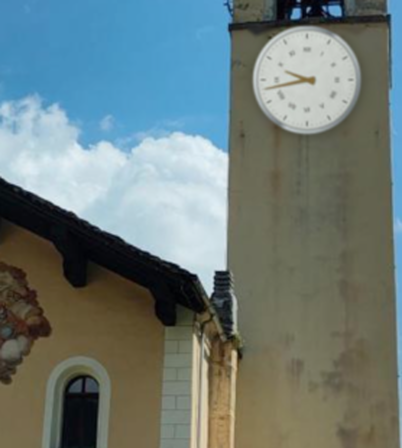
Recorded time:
9,43
